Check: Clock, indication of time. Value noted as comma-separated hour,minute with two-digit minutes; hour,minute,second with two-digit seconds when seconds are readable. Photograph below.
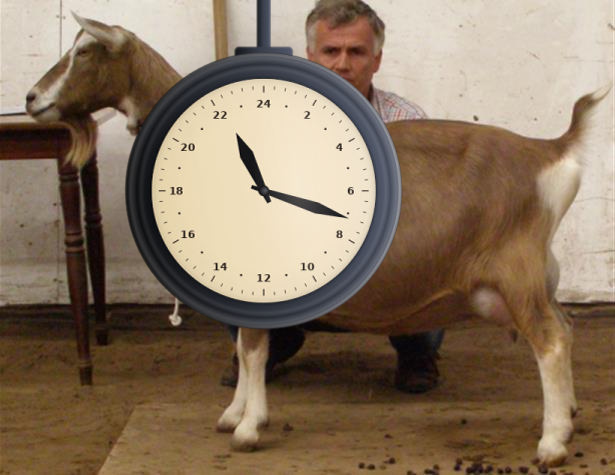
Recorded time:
22,18
